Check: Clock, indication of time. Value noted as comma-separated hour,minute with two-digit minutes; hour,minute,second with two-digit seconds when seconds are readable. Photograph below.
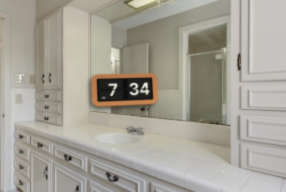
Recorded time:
7,34
